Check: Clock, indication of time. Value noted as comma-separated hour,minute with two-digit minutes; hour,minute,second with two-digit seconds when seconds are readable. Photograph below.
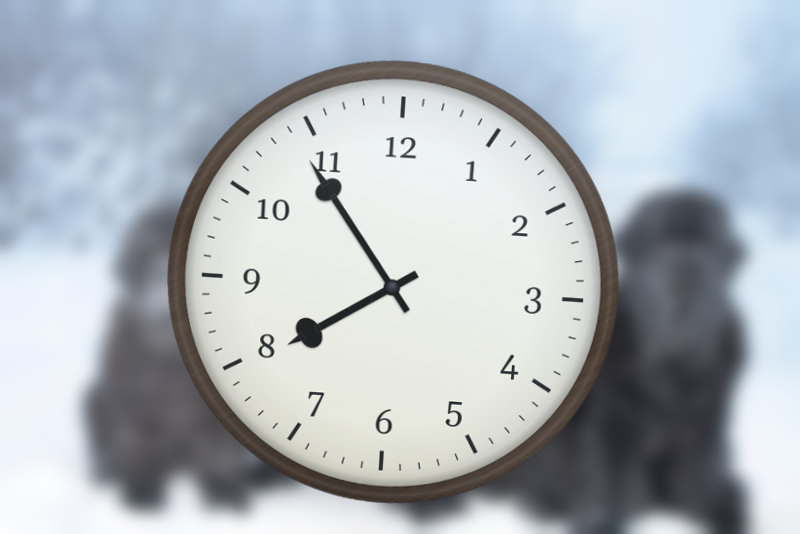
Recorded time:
7,54
